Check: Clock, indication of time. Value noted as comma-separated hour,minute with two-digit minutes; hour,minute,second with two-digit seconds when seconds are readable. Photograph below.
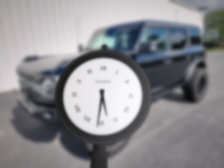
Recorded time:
5,31
